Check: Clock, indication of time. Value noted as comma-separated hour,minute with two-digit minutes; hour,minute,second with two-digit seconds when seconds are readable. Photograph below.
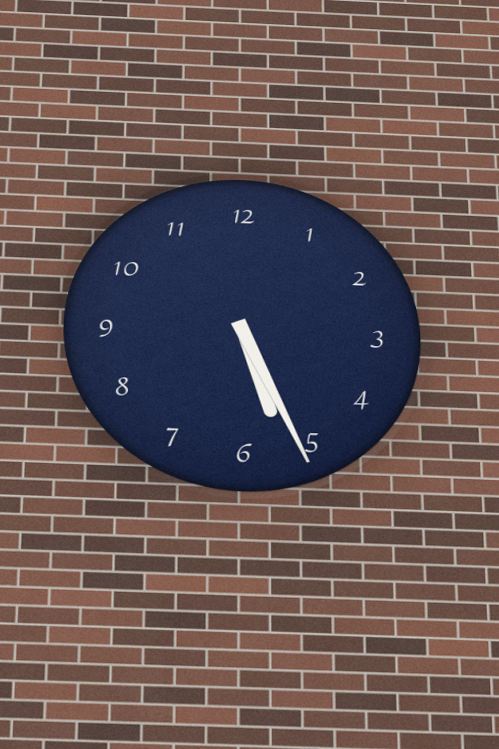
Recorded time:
5,26
